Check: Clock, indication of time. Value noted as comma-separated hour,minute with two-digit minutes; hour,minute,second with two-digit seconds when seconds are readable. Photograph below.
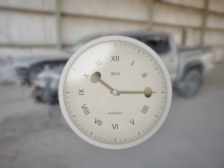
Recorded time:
10,15
